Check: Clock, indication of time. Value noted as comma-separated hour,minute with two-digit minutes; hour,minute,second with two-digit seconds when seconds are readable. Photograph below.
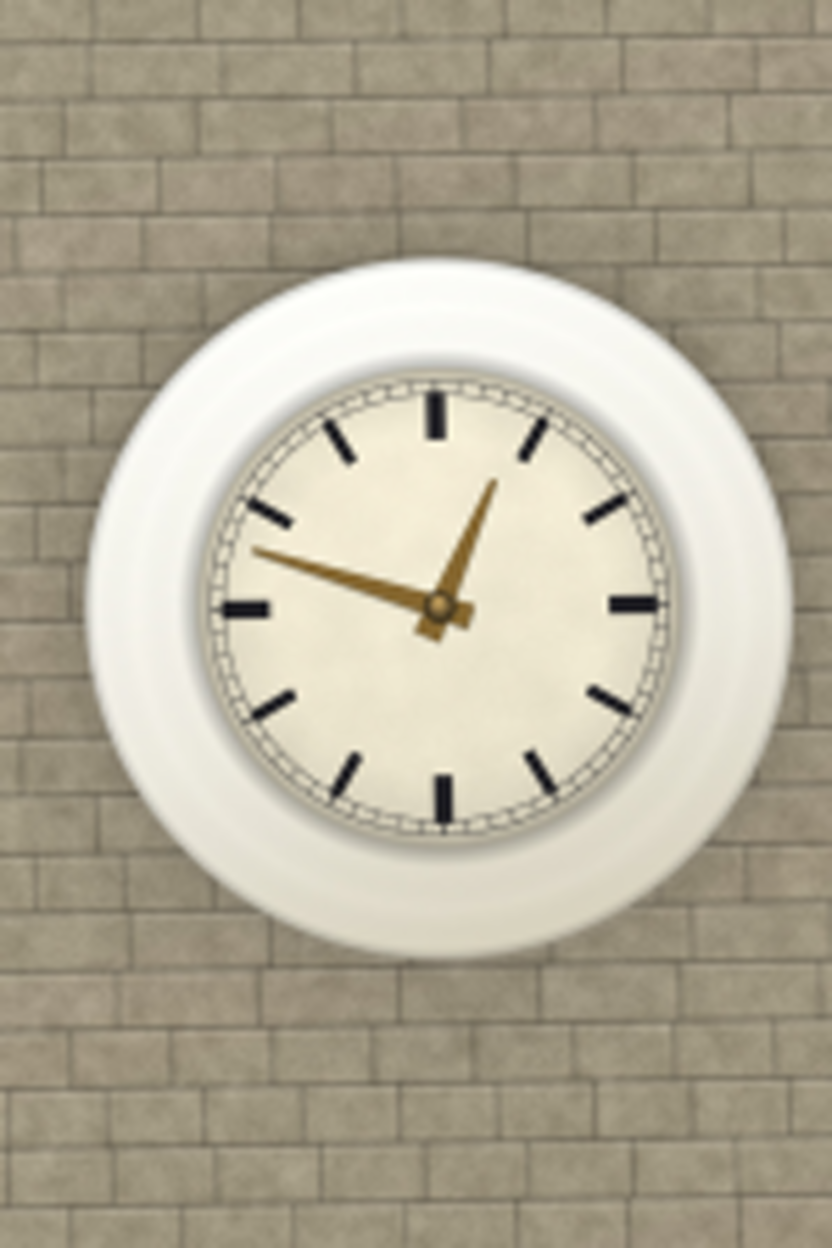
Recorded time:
12,48
